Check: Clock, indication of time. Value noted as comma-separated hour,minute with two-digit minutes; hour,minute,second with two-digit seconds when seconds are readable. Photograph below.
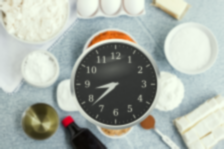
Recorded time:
8,38
